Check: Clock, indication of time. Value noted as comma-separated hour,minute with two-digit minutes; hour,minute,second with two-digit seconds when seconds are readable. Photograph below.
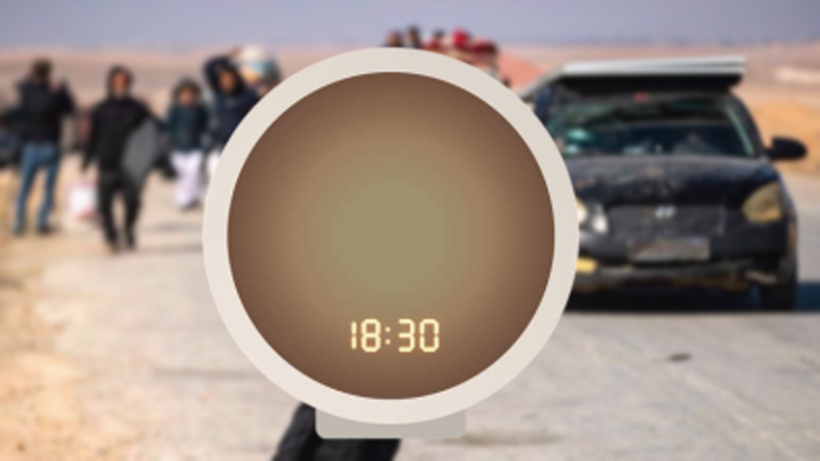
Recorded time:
18,30
